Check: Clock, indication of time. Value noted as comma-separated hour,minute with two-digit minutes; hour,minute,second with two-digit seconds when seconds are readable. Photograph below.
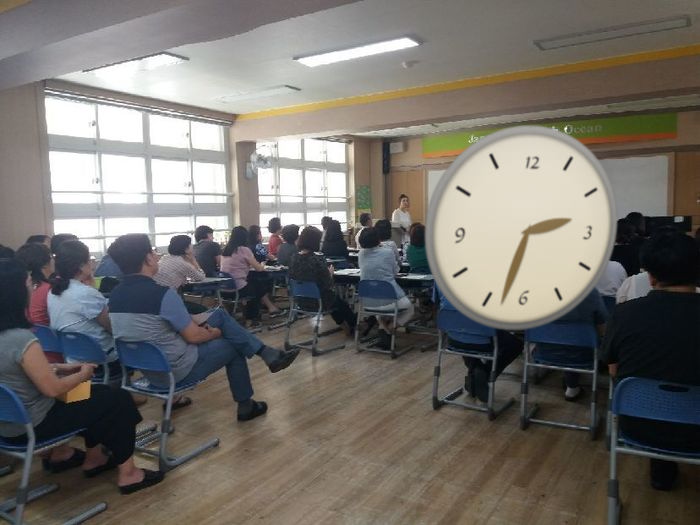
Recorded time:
2,33
